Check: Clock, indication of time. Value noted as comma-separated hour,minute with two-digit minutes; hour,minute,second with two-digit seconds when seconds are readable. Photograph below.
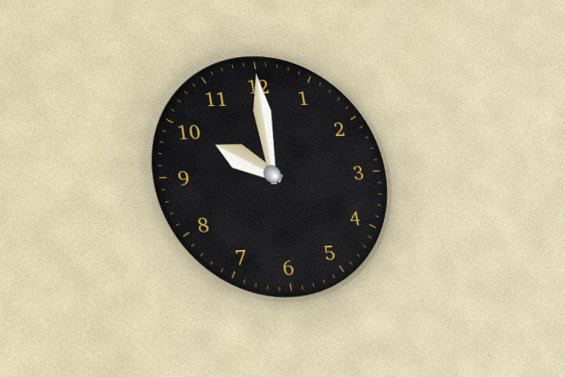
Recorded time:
10,00
